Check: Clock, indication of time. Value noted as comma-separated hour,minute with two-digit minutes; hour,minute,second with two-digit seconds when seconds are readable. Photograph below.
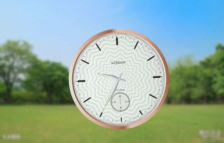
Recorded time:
9,35
